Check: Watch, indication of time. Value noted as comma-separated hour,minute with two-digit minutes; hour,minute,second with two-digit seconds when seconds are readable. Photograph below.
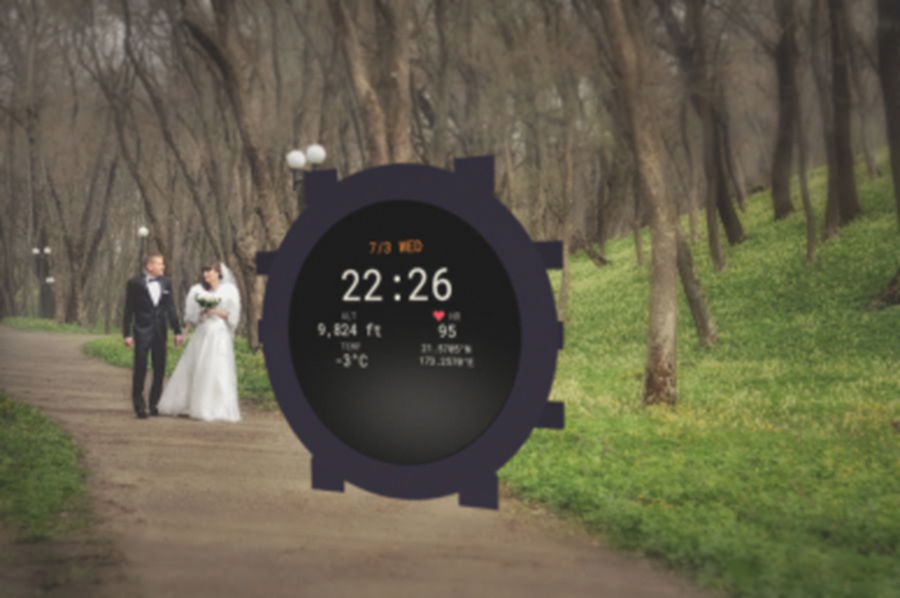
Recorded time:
22,26
